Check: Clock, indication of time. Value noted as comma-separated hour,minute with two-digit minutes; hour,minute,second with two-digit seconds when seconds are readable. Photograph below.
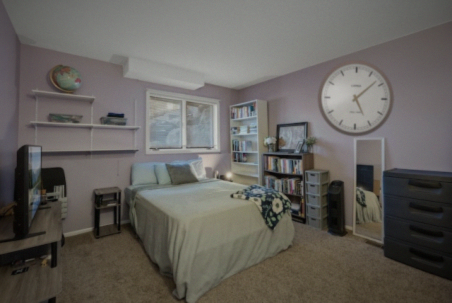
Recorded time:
5,08
